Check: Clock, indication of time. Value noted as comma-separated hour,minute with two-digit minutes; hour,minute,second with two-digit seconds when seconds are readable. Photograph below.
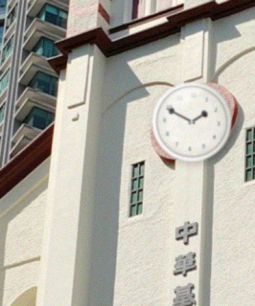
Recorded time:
1,49
